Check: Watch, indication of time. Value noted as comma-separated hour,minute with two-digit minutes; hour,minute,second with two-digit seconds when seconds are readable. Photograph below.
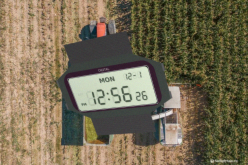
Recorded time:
12,56,26
